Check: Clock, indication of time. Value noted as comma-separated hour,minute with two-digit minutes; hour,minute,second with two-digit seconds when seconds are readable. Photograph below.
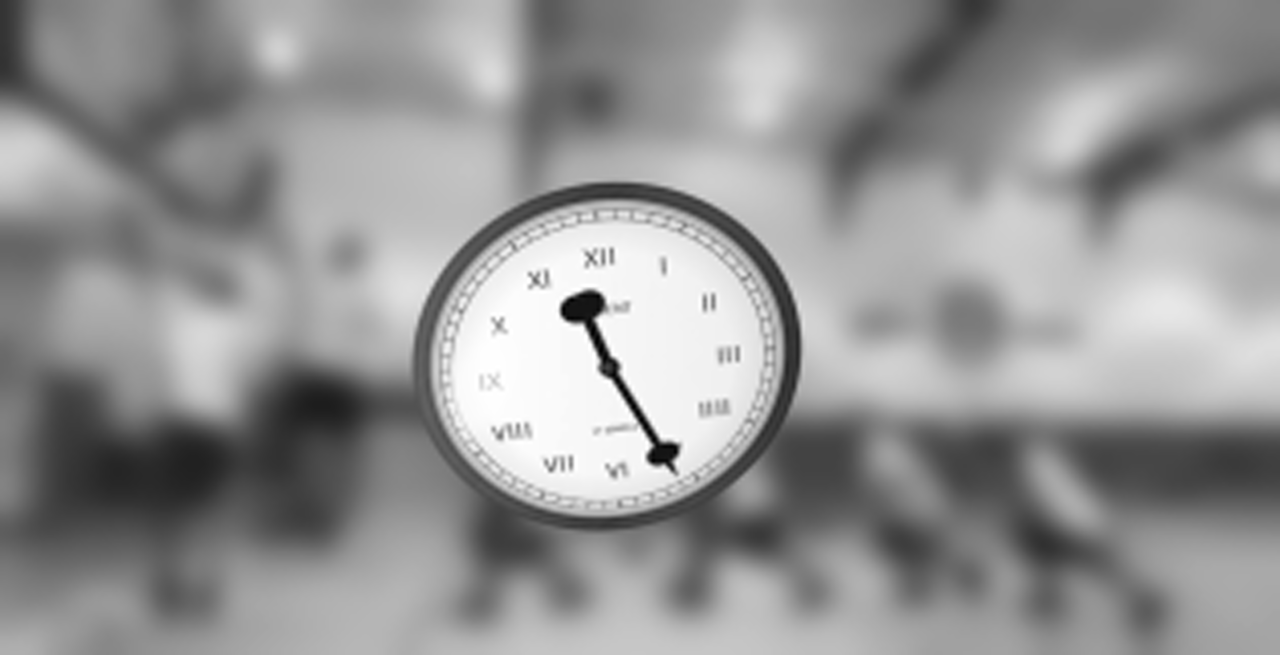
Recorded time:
11,26
